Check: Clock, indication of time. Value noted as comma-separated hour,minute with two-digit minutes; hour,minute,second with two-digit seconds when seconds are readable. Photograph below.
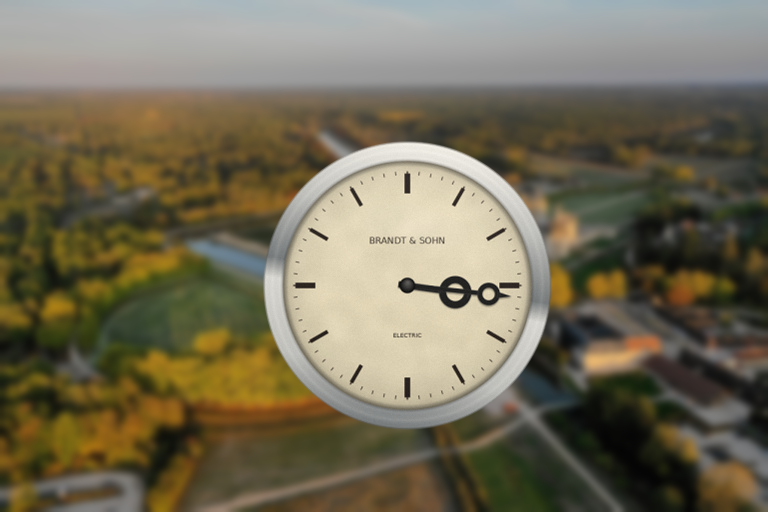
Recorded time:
3,16
